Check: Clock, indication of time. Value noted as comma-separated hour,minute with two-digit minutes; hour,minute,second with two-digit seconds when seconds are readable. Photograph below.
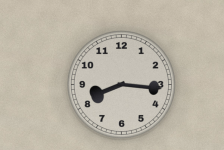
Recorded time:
8,16
